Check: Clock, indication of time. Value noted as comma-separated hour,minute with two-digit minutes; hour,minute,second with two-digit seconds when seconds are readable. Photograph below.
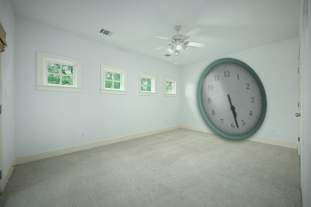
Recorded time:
5,28
